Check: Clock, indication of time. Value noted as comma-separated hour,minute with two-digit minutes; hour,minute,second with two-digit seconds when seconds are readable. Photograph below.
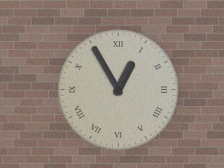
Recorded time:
12,55
